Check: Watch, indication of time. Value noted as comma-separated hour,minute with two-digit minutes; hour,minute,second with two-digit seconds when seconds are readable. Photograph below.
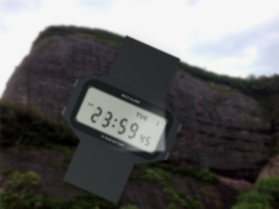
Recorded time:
23,59,45
